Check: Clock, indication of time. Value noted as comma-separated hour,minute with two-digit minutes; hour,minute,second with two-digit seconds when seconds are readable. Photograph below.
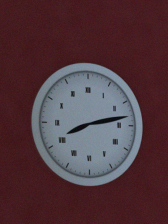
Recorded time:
8,13
